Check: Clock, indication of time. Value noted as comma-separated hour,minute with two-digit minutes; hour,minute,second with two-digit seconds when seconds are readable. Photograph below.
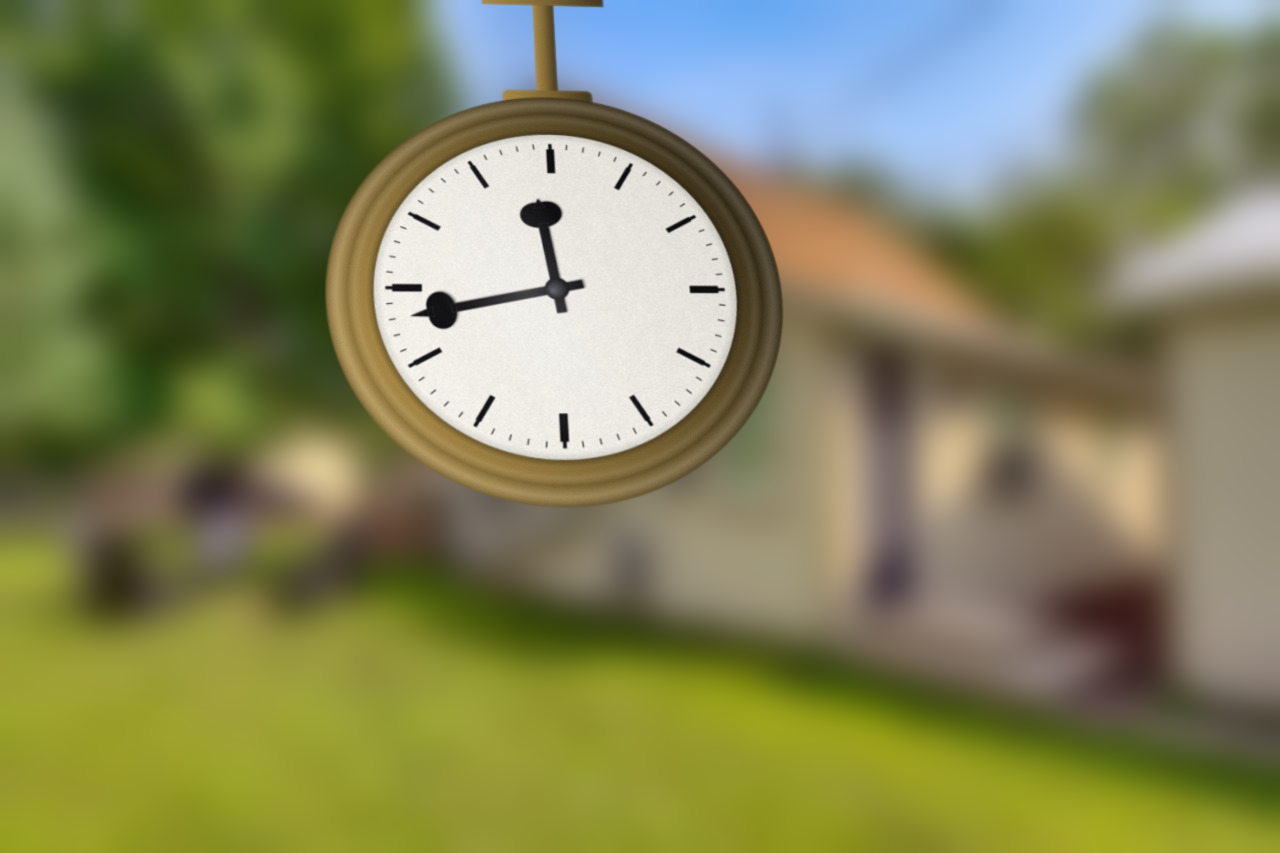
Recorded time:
11,43
